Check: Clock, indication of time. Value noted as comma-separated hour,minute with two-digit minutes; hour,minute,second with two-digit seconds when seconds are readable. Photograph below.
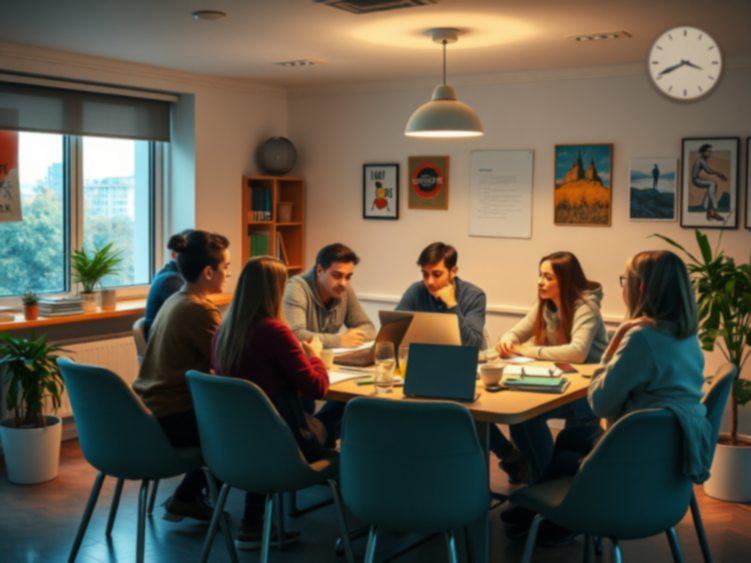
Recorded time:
3,41
